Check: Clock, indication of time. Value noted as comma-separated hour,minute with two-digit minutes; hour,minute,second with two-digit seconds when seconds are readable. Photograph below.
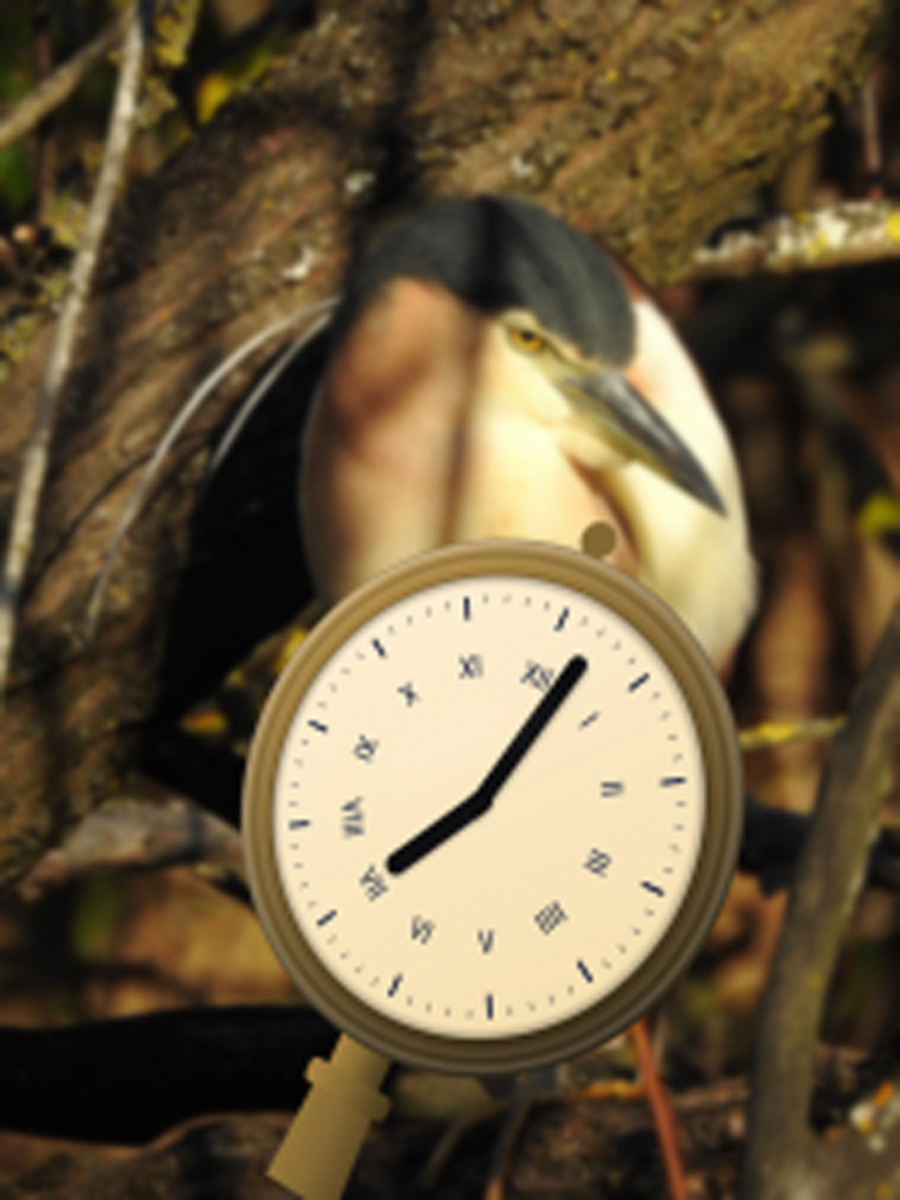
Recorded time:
7,02
